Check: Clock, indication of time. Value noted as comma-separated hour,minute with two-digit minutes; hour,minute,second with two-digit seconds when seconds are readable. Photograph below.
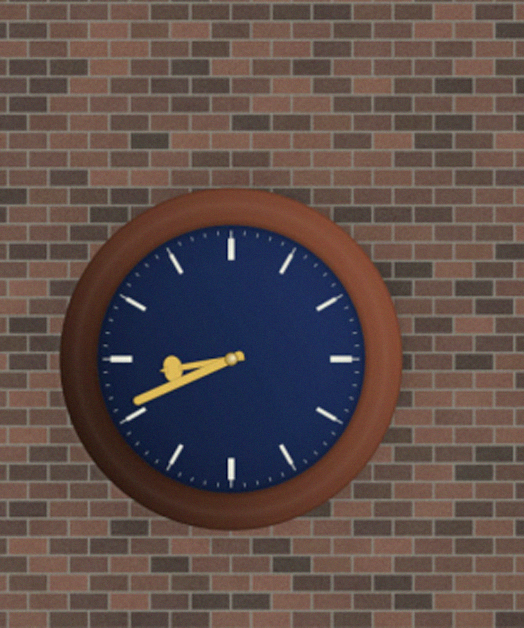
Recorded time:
8,41
